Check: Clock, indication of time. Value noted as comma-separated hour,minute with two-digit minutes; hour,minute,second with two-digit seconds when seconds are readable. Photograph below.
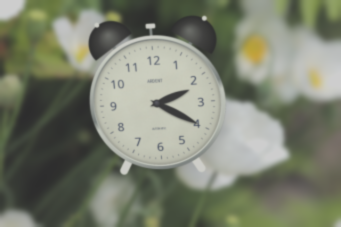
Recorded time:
2,20
